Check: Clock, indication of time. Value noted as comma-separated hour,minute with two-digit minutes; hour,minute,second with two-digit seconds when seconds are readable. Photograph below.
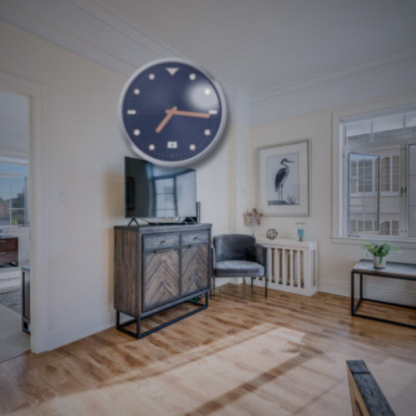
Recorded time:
7,16
